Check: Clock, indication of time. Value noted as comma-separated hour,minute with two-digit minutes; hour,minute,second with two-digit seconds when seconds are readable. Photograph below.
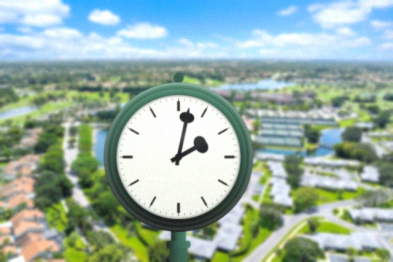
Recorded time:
2,02
